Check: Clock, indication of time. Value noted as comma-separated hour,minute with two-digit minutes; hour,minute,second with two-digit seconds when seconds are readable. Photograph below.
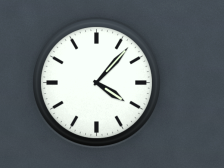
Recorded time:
4,07
